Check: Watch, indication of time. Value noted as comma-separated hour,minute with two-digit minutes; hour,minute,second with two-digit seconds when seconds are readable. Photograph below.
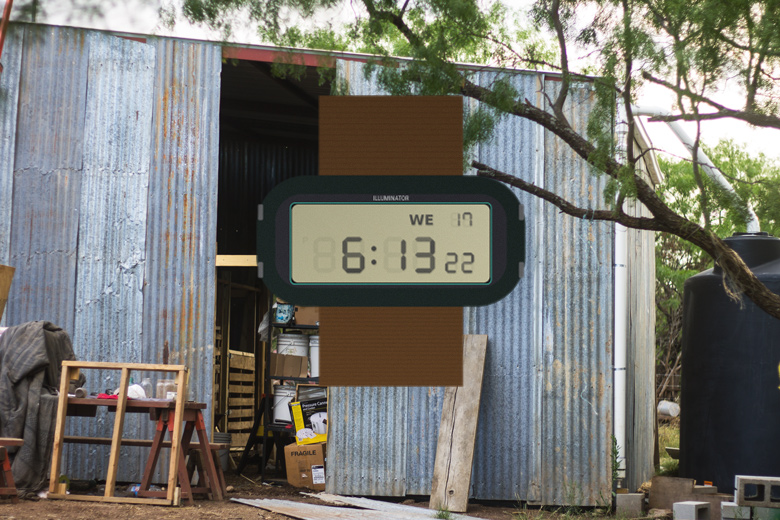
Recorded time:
6,13,22
